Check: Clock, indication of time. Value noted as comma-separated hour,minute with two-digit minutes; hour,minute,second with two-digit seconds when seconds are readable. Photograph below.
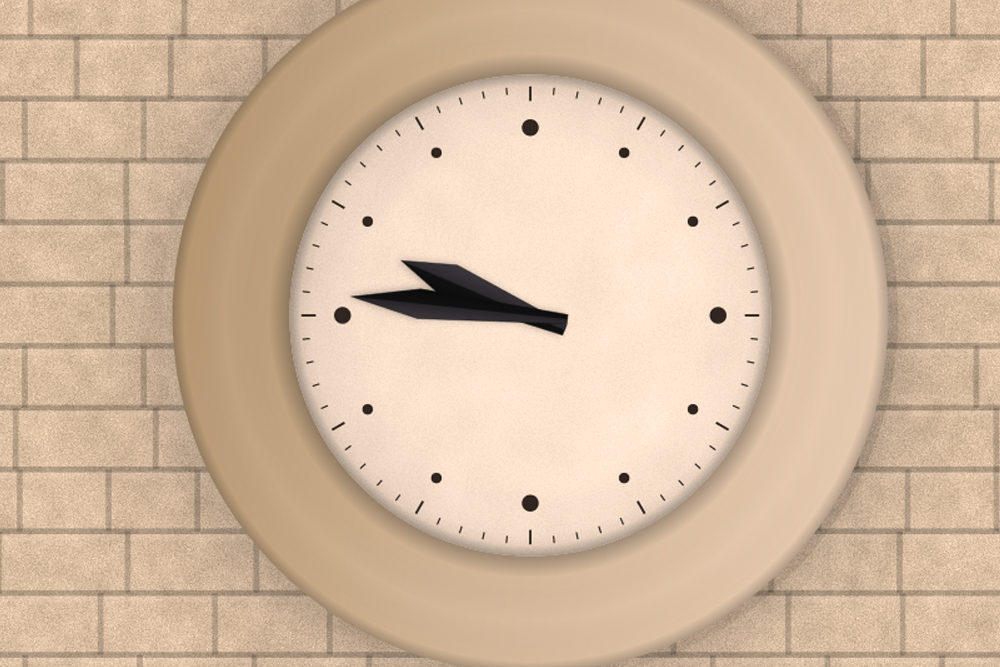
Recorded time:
9,46
